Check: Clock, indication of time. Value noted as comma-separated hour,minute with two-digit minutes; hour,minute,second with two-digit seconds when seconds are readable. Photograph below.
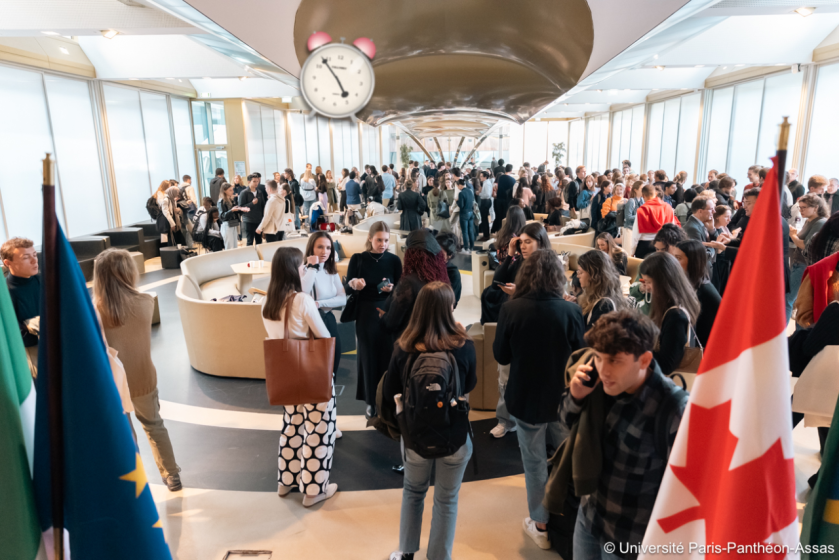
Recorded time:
4,53
